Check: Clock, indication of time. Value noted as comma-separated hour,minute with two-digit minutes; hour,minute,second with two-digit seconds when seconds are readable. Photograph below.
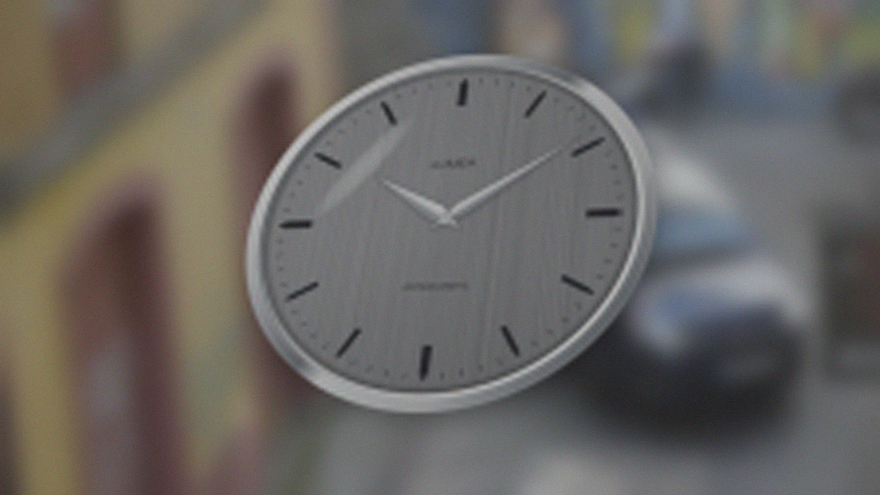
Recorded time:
10,09
